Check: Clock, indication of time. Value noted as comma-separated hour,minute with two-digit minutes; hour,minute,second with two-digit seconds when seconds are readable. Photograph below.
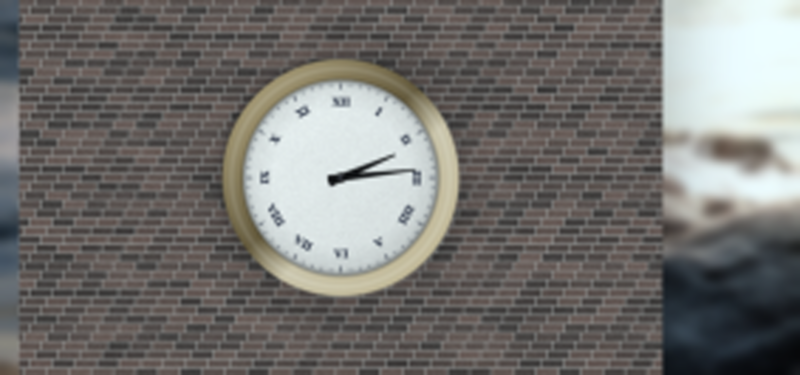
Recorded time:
2,14
